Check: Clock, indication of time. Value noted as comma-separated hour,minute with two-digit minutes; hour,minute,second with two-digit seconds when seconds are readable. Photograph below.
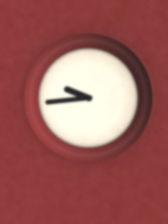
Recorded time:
9,44
